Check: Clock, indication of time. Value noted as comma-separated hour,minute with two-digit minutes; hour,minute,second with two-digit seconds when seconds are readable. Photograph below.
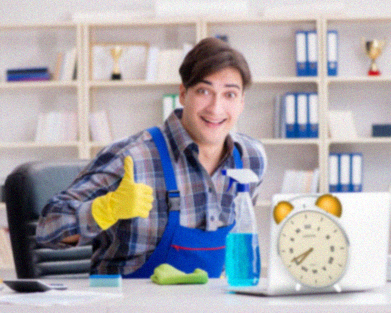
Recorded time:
7,41
